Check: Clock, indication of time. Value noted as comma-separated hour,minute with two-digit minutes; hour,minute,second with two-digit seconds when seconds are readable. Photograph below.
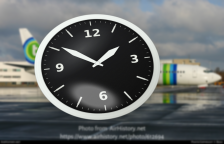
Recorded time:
1,51
